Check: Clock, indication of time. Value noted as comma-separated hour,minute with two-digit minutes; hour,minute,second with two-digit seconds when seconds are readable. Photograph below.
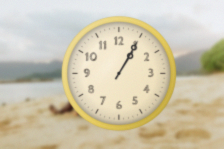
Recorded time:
1,05
